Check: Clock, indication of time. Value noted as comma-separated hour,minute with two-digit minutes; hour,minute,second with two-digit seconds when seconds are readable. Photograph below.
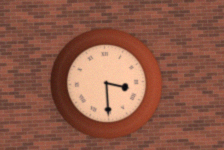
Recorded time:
3,30
